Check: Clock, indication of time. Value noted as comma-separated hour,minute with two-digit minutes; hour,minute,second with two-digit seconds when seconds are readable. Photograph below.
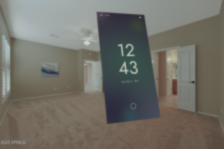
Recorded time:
12,43
